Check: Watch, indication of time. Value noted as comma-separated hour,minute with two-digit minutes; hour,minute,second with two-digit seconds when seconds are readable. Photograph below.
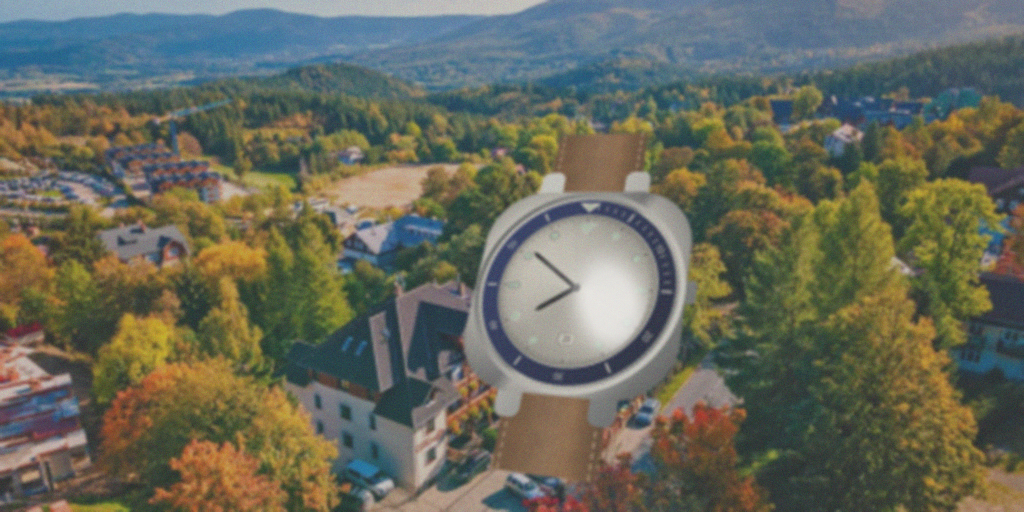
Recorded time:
7,51
